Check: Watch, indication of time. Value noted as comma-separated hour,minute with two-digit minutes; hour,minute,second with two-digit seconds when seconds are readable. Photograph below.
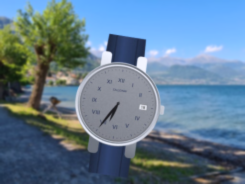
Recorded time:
6,35
